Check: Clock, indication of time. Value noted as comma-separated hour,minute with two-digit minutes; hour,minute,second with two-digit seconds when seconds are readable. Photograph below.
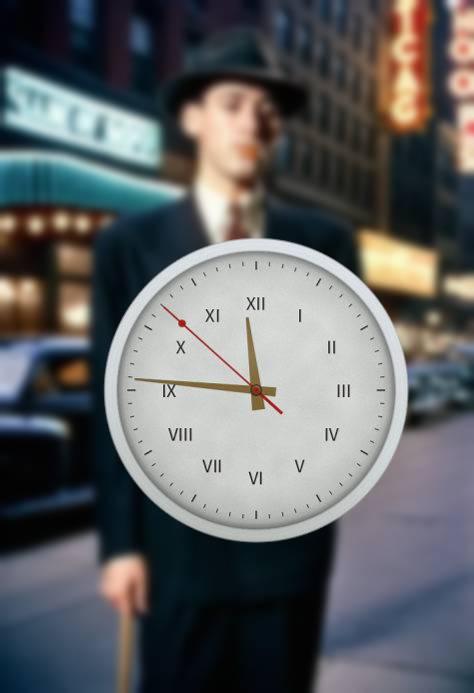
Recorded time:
11,45,52
